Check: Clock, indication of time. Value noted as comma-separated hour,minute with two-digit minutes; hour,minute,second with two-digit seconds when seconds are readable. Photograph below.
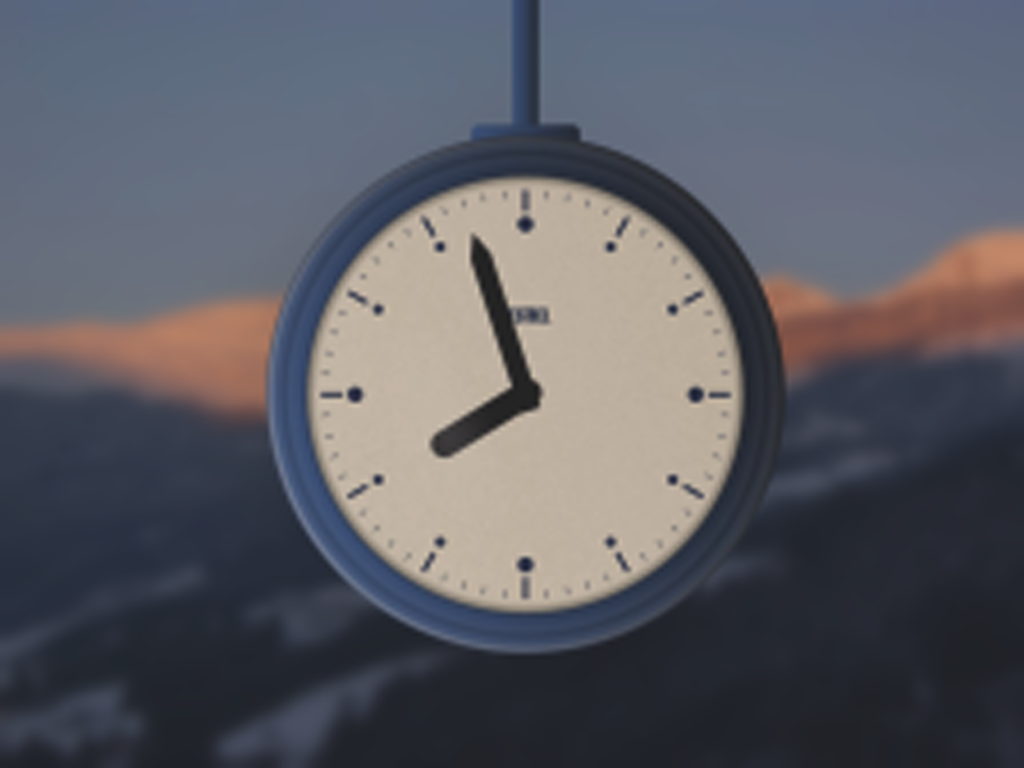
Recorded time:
7,57
